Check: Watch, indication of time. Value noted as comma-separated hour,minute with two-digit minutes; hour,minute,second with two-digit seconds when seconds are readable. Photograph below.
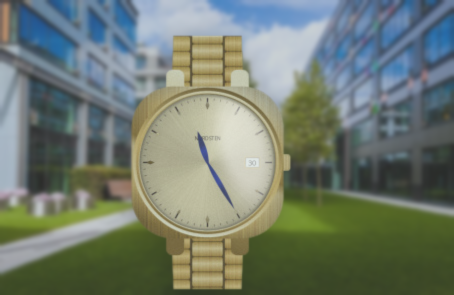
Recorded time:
11,25
